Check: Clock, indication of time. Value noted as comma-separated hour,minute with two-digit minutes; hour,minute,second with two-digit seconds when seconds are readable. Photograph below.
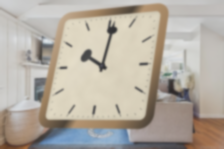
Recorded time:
10,01
